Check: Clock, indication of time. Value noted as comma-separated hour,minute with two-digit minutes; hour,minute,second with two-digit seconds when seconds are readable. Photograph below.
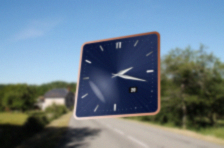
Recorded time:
2,18
